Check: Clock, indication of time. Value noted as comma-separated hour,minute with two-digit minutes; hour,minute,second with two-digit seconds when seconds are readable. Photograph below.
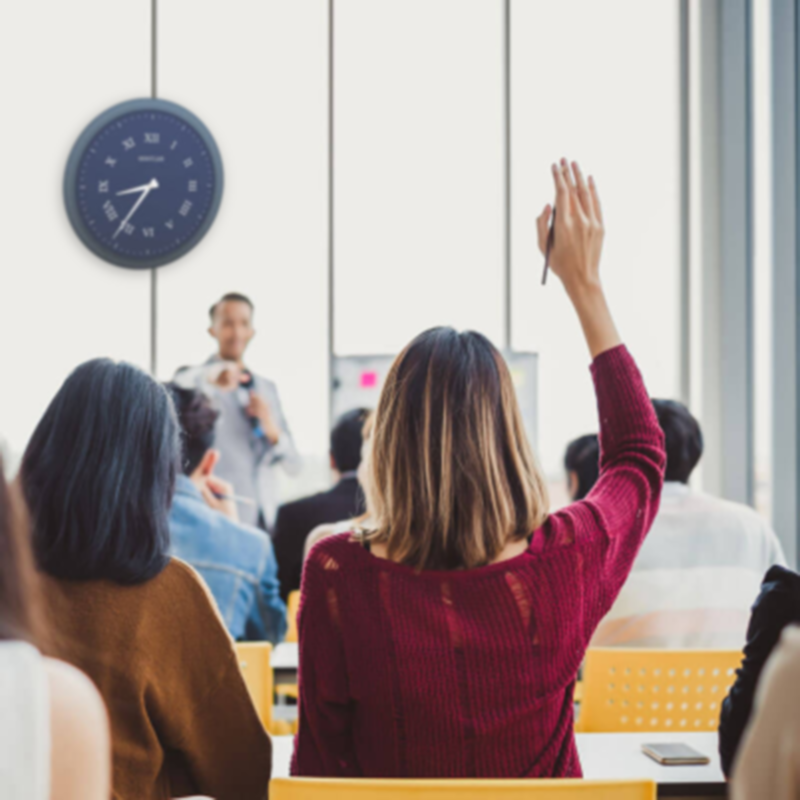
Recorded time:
8,36
